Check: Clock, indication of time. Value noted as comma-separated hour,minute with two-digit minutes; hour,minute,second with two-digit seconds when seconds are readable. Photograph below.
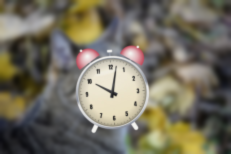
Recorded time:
10,02
